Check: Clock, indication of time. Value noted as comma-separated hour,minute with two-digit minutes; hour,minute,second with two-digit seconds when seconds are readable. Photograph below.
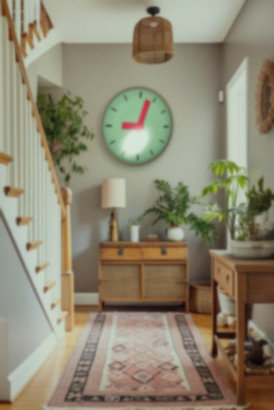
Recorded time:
9,03
